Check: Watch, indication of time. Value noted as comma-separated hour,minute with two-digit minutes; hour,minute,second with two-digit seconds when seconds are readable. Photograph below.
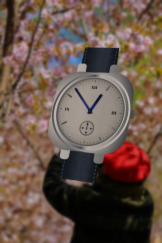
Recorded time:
12,53
